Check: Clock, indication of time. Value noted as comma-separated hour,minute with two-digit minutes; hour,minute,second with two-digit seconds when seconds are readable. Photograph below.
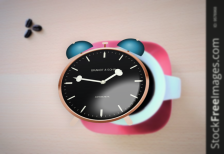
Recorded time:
1,47
